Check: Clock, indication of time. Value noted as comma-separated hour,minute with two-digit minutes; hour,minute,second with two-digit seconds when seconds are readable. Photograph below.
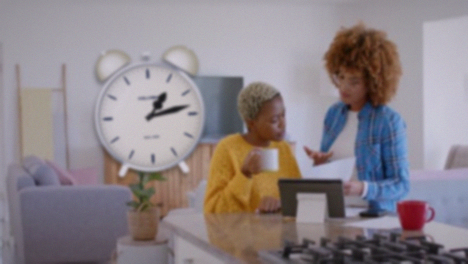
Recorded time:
1,13
